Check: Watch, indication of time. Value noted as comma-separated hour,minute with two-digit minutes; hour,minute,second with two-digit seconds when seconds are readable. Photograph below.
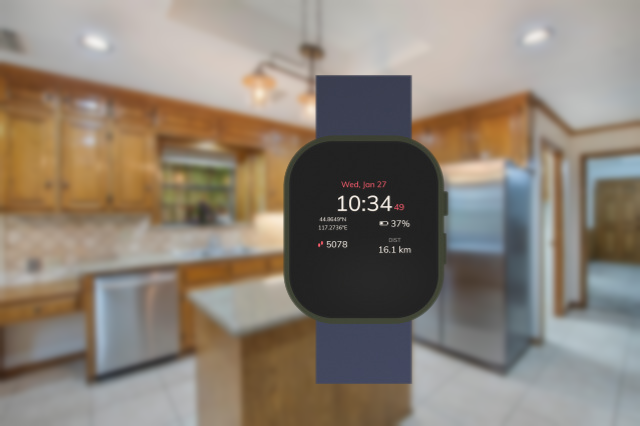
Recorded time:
10,34,49
